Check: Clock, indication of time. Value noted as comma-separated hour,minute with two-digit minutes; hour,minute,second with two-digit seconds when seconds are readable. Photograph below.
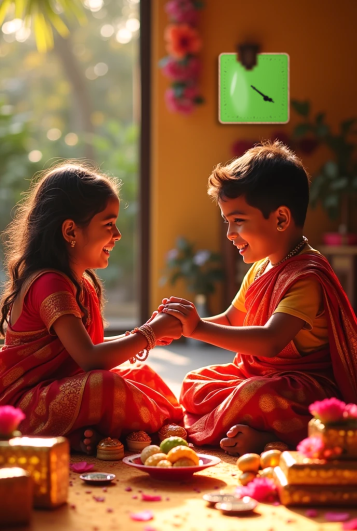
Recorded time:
4,21
